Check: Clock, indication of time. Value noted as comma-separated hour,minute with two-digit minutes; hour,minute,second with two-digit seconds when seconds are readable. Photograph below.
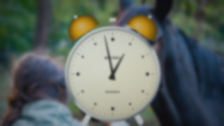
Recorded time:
12,58
